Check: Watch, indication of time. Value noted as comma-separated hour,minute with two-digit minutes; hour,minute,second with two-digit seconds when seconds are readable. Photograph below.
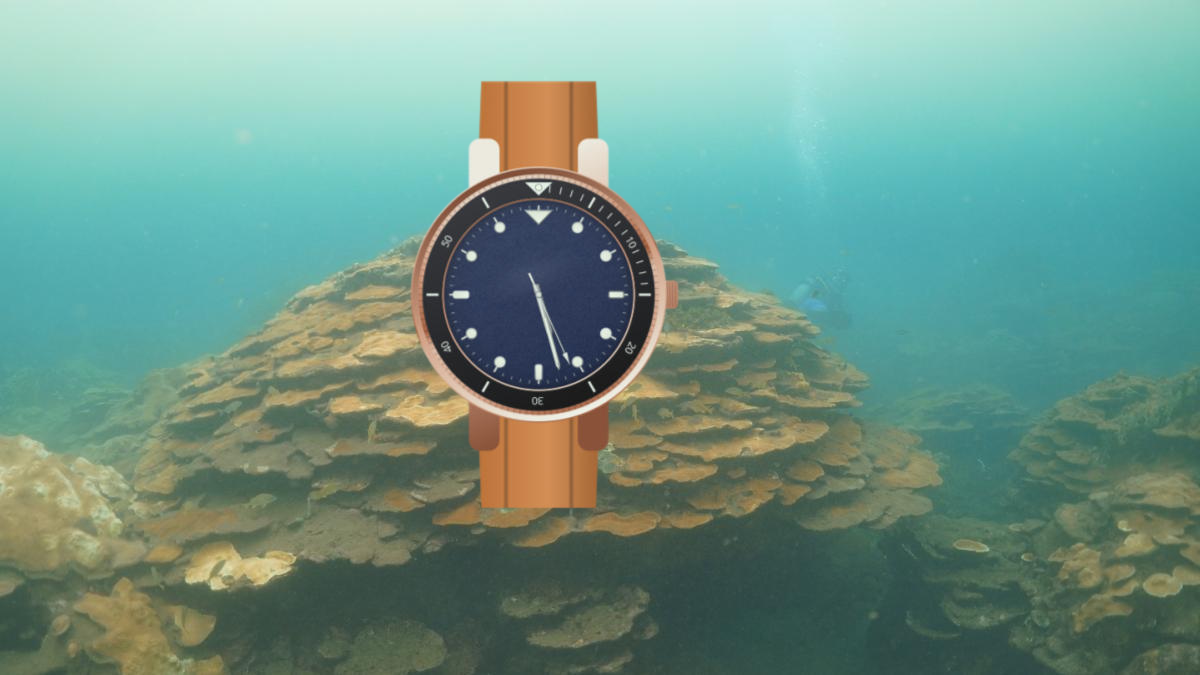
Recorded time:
5,27,26
